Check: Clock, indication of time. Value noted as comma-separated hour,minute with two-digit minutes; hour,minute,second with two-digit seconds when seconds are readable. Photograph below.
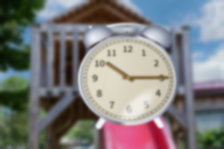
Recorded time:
10,15
